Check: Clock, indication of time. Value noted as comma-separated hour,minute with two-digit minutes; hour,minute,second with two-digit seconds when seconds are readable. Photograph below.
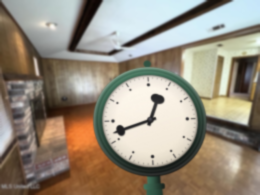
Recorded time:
12,42
